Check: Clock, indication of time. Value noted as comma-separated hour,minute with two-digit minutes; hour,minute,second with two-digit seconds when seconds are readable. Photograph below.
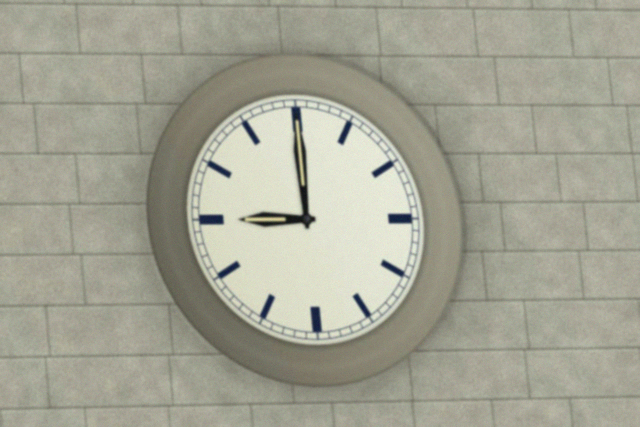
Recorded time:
9,00
